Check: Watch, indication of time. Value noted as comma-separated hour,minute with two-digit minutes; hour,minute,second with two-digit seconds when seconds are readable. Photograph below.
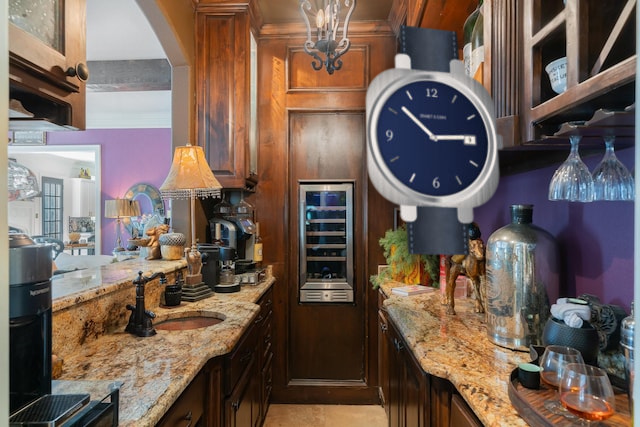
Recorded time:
2,52
